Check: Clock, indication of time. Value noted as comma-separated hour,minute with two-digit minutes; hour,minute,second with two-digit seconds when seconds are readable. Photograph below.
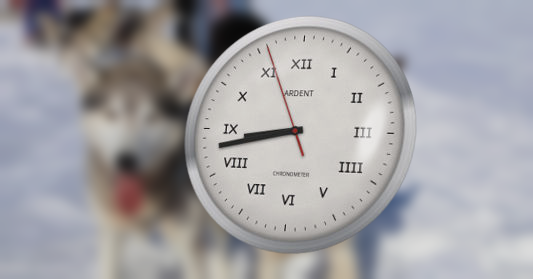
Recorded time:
8,42,56
